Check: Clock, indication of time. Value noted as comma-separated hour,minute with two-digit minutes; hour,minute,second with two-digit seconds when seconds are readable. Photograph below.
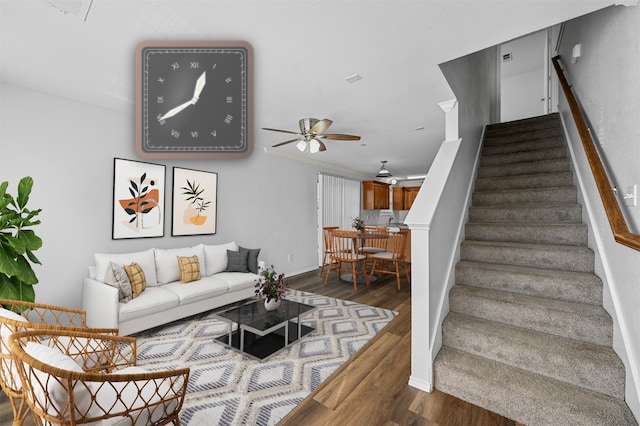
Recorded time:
12,40
